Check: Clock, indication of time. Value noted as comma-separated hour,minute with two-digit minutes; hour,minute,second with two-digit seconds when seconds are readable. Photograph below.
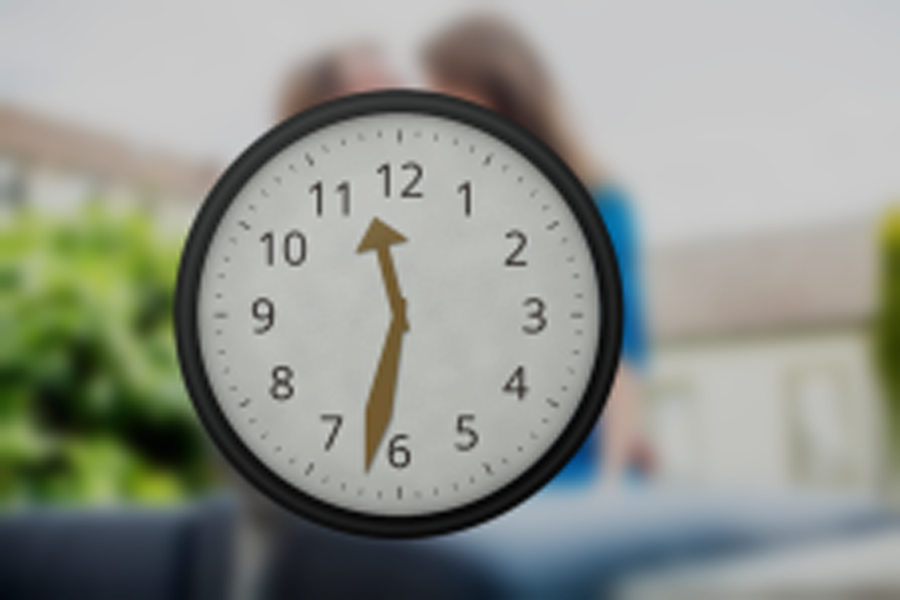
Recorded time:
11,32
